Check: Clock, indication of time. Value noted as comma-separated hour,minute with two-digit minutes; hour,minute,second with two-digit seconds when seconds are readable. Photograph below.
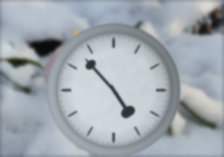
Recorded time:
4,53
